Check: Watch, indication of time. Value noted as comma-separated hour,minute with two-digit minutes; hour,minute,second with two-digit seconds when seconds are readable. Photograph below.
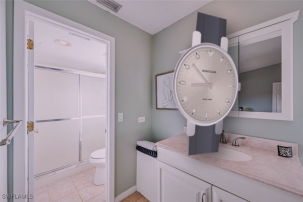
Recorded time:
8,52
